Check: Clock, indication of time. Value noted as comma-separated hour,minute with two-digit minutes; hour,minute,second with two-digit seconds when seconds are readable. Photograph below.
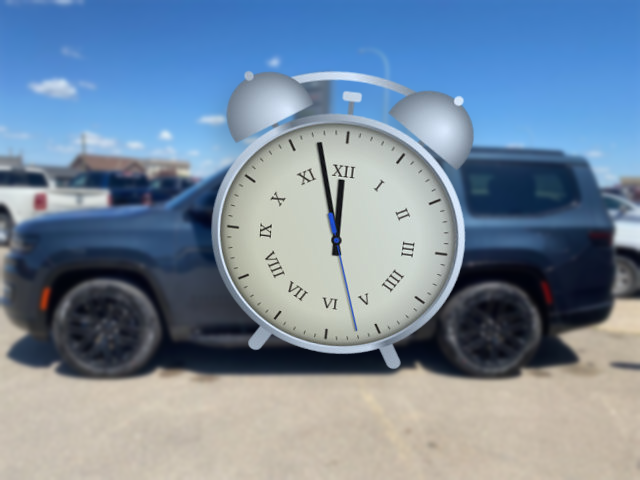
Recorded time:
11,57,27
